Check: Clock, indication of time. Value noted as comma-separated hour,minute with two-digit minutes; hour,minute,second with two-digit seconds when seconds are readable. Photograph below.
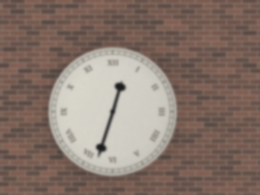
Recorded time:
12,33
